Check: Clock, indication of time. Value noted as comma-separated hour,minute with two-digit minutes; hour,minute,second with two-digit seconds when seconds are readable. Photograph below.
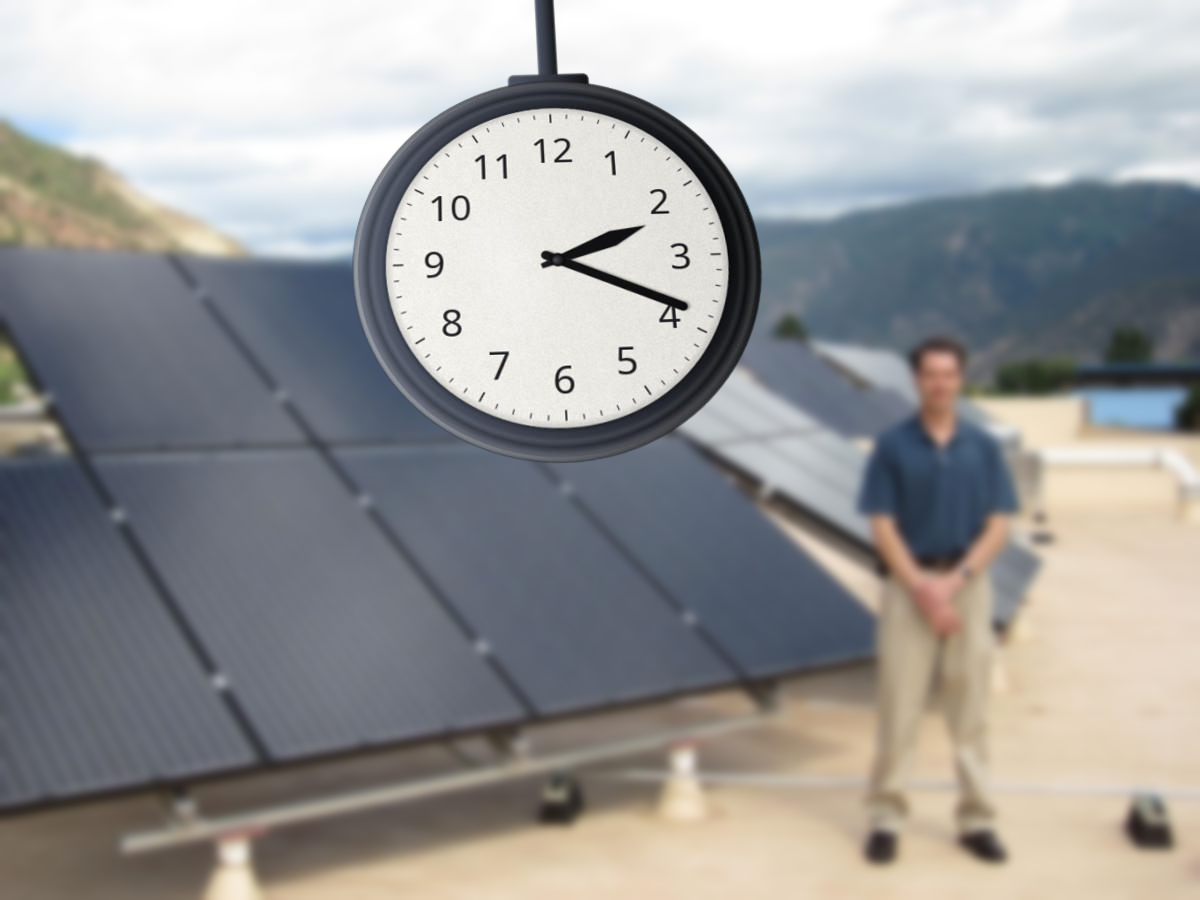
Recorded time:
2,19
